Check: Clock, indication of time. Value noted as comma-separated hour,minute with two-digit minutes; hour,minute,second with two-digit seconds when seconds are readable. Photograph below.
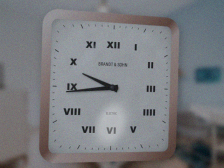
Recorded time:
9,44
